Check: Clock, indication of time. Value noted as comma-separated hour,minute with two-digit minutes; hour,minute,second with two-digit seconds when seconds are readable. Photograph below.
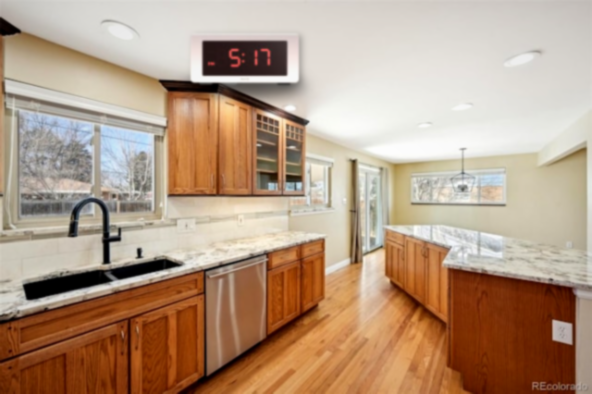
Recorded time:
5,17
